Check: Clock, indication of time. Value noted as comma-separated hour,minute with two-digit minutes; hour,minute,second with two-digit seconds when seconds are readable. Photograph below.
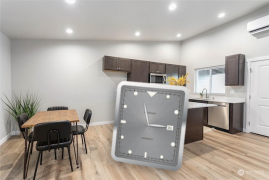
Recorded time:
2,57
